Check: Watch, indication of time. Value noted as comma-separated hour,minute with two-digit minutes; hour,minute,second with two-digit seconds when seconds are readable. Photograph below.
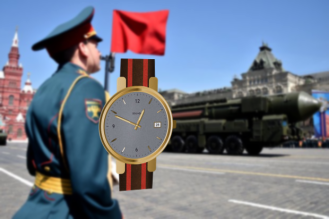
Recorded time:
12,49
